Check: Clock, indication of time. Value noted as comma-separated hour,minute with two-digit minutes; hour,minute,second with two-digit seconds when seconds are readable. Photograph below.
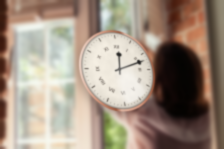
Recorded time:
12,12
